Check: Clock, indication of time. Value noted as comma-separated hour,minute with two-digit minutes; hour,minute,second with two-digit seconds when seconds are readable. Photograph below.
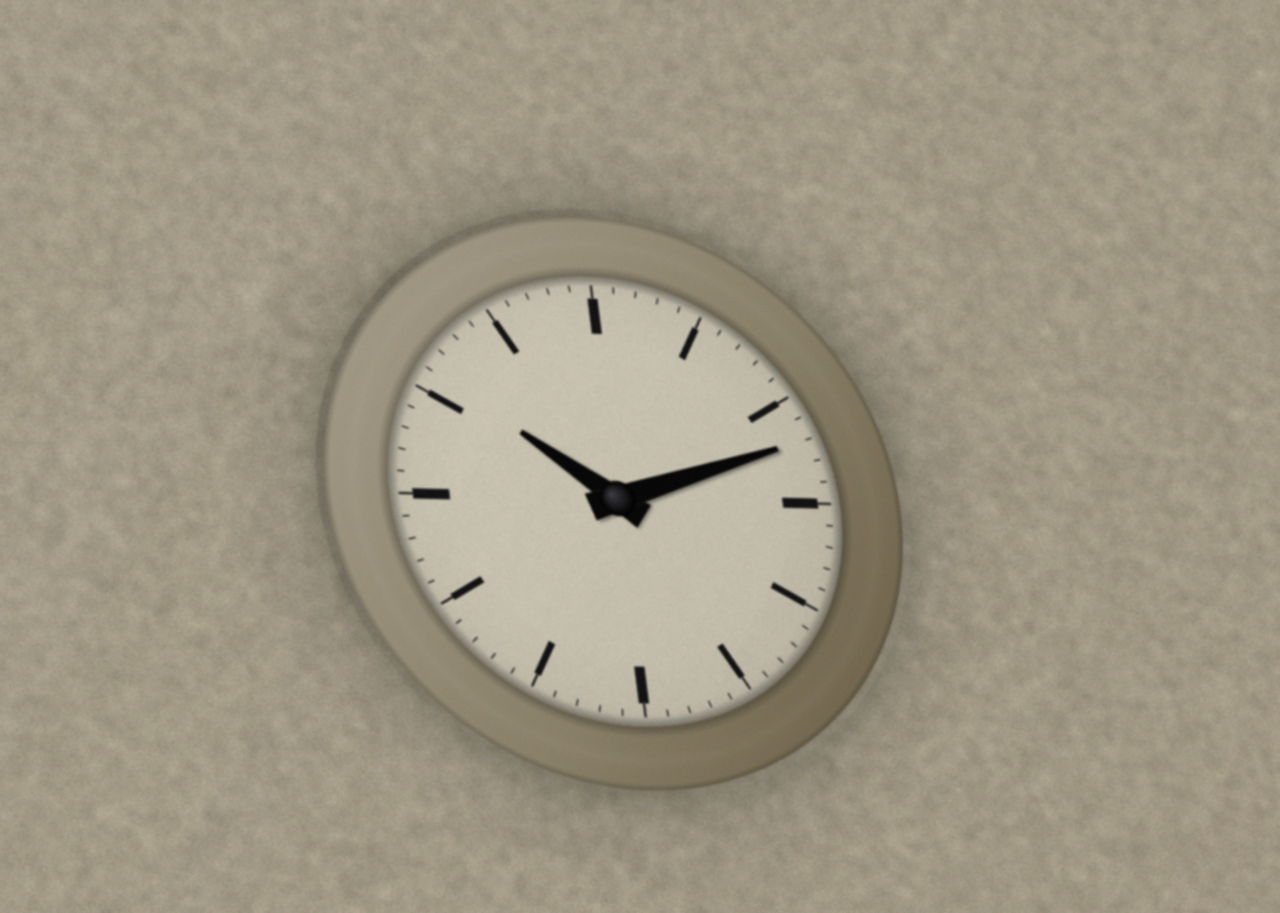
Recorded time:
10,12
